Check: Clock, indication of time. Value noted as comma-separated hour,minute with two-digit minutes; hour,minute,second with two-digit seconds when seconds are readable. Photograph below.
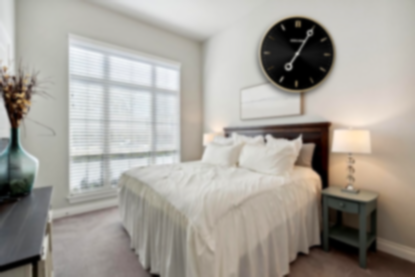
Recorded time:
7,05
